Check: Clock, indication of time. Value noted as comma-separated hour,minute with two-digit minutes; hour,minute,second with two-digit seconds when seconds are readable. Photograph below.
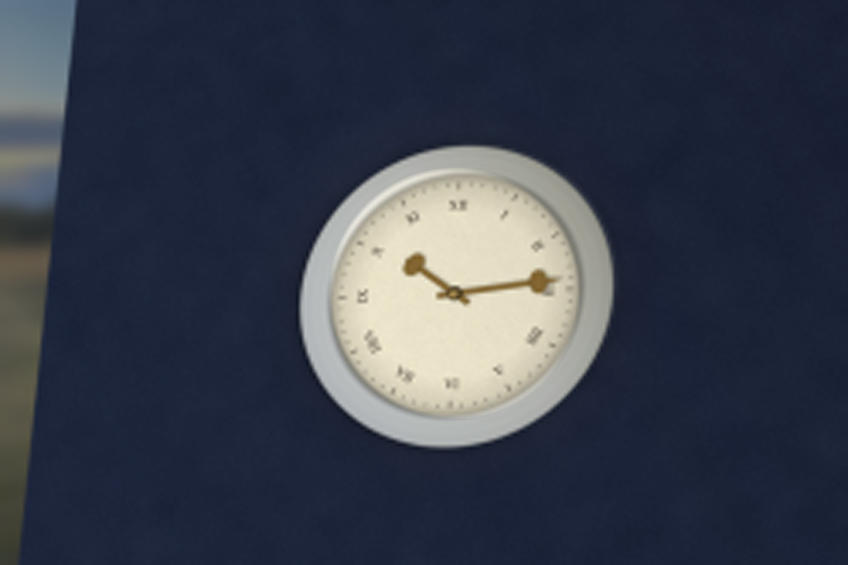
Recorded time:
10,14
